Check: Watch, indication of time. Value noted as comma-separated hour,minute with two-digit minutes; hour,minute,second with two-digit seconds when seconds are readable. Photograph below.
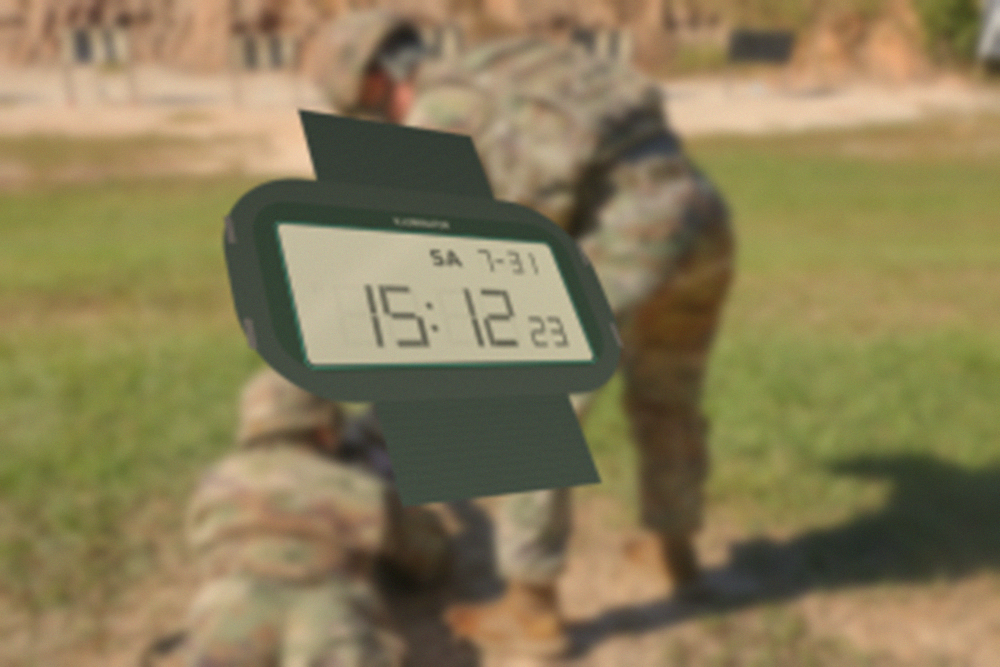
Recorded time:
15,12,23
